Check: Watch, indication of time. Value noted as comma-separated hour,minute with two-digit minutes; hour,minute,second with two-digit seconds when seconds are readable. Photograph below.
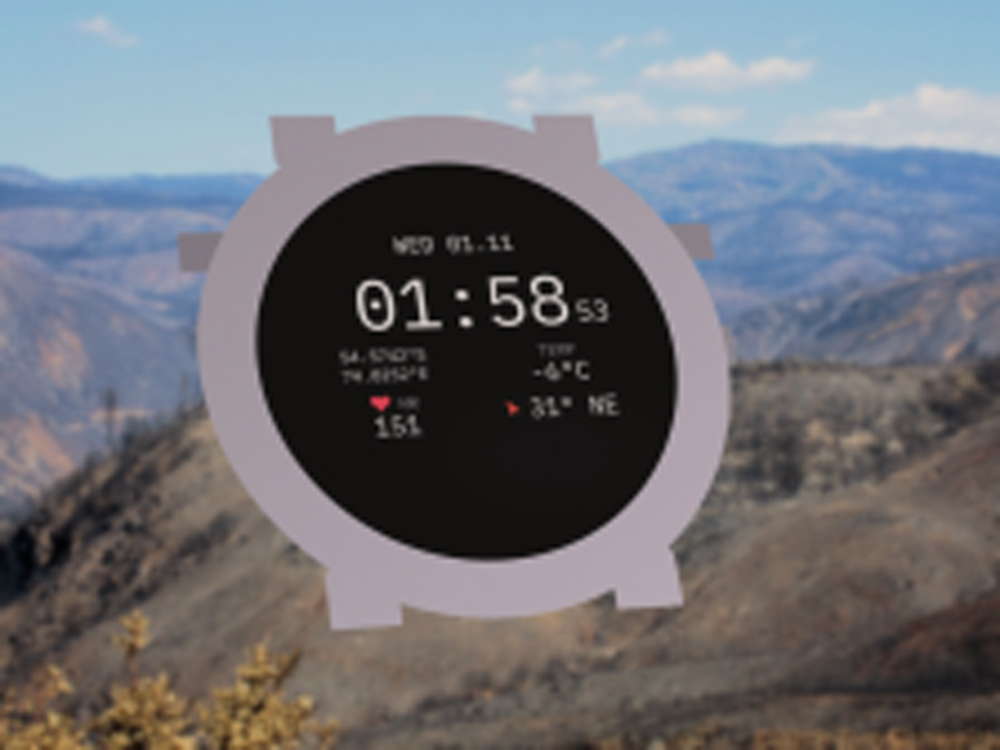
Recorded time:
1,58
